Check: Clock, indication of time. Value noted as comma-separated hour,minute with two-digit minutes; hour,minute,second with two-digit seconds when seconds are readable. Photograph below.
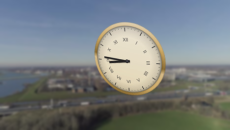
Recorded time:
8,46
